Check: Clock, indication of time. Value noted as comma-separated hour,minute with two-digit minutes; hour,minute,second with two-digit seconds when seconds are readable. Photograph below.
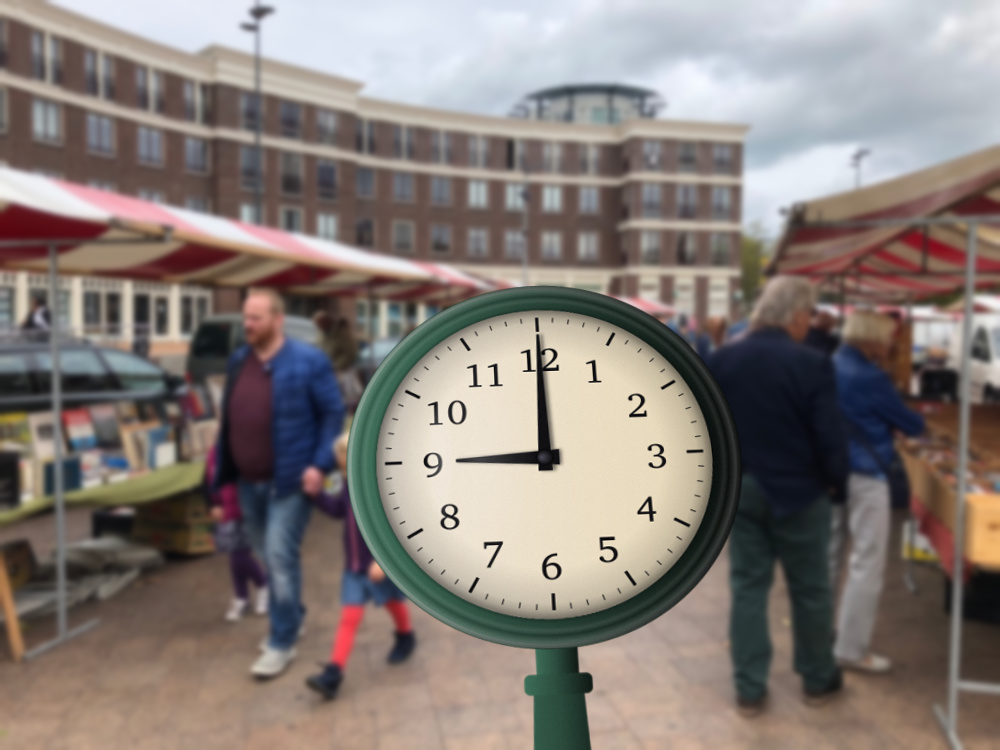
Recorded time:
9,00
